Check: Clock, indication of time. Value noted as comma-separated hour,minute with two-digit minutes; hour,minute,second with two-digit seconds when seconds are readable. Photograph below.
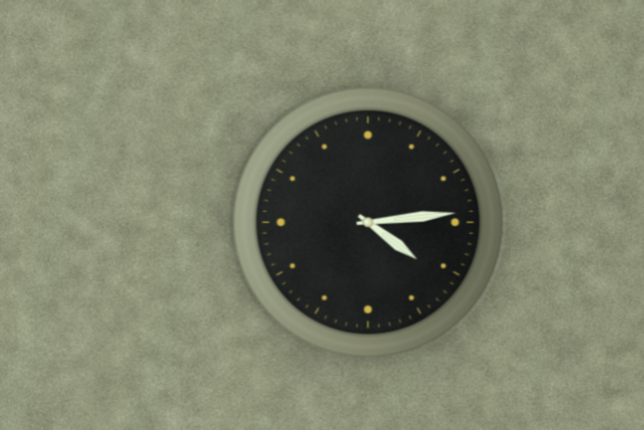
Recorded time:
4,14
